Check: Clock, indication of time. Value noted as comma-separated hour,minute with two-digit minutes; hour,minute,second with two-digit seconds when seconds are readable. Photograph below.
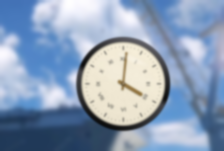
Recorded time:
4,01
